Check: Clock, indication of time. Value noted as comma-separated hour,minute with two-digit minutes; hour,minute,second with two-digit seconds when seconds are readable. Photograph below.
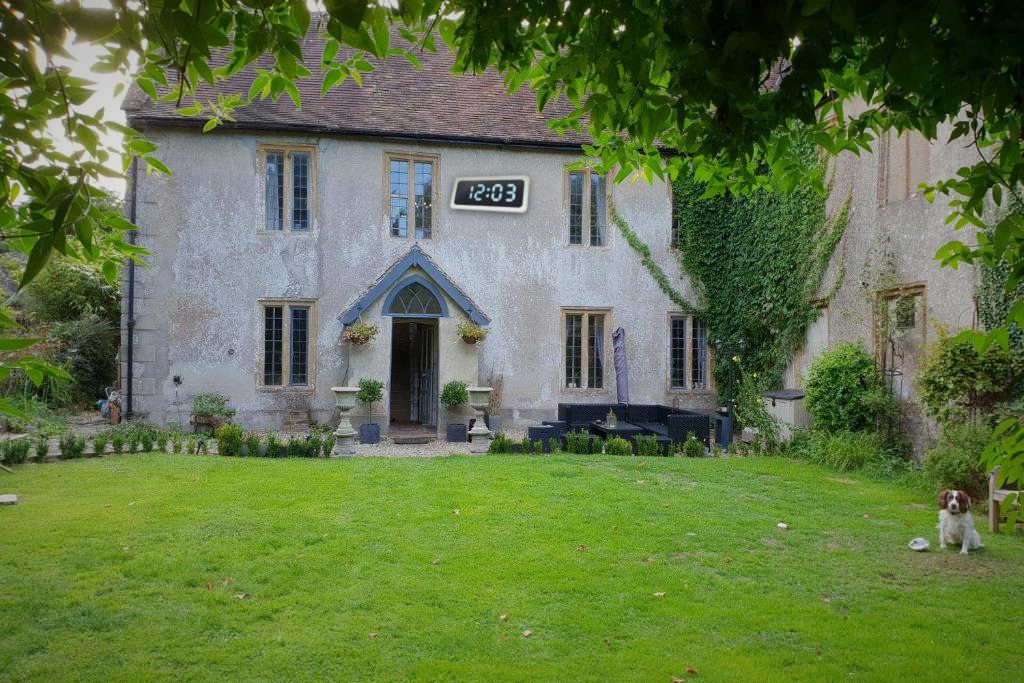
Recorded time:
12,03
